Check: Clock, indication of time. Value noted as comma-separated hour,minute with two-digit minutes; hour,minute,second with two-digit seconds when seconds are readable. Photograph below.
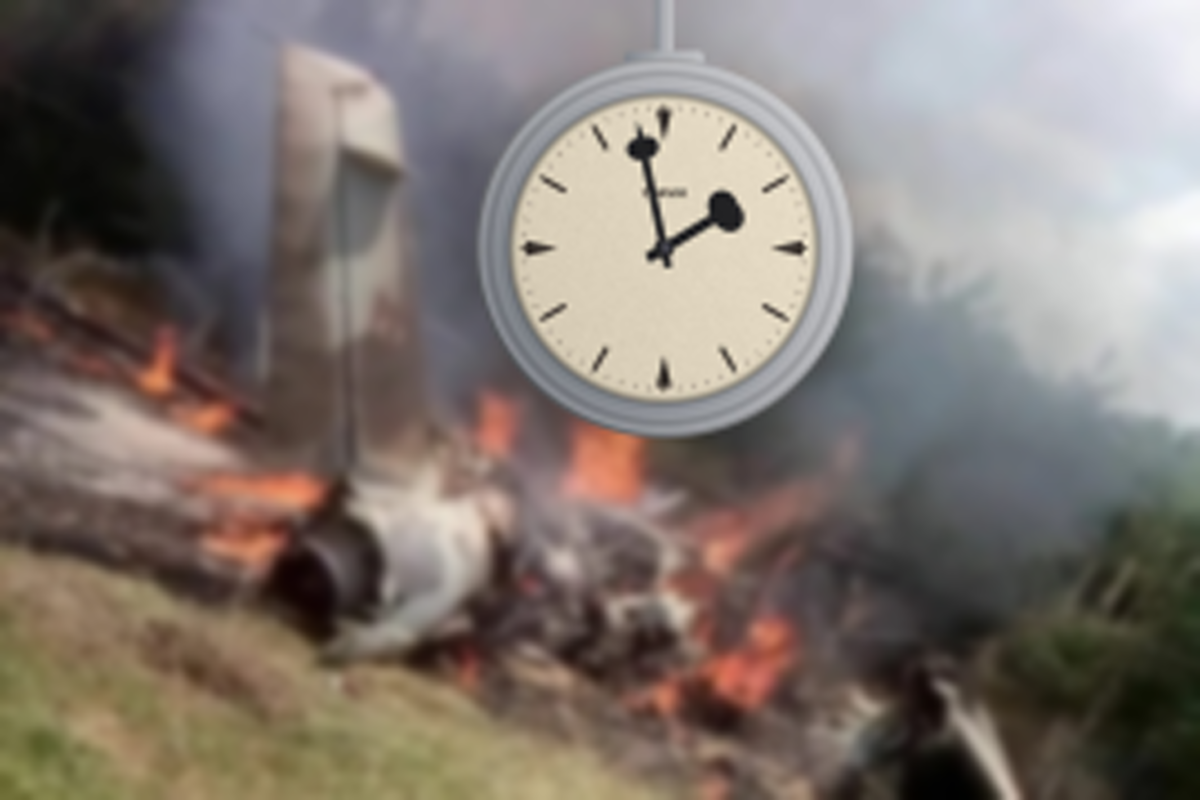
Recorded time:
1,58
